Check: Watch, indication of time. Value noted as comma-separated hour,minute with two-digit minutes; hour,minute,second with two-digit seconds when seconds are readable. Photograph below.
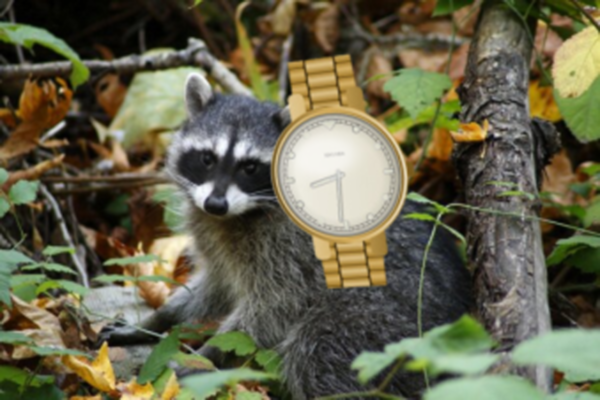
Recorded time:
8,31
